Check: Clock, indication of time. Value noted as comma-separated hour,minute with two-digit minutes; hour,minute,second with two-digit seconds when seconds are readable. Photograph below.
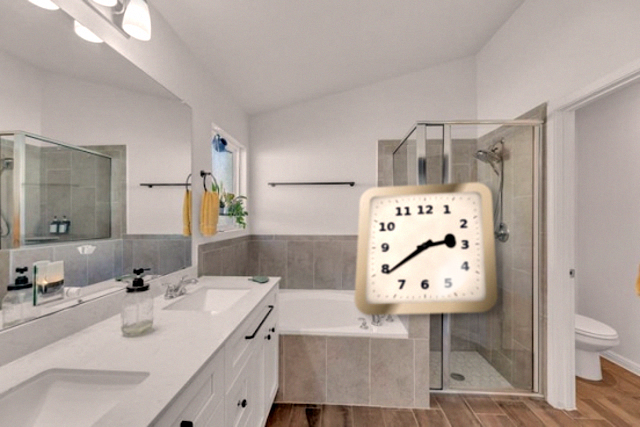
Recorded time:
2,39
